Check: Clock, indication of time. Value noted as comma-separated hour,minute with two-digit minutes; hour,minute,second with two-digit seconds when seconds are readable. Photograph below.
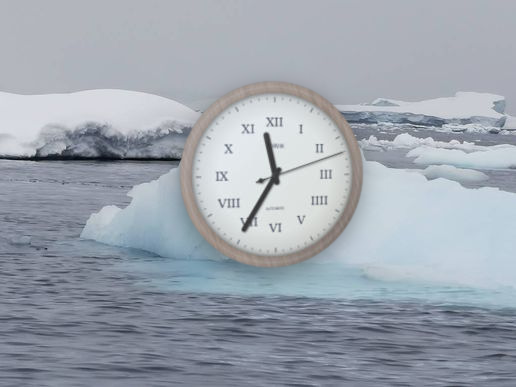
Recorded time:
11,35,12
